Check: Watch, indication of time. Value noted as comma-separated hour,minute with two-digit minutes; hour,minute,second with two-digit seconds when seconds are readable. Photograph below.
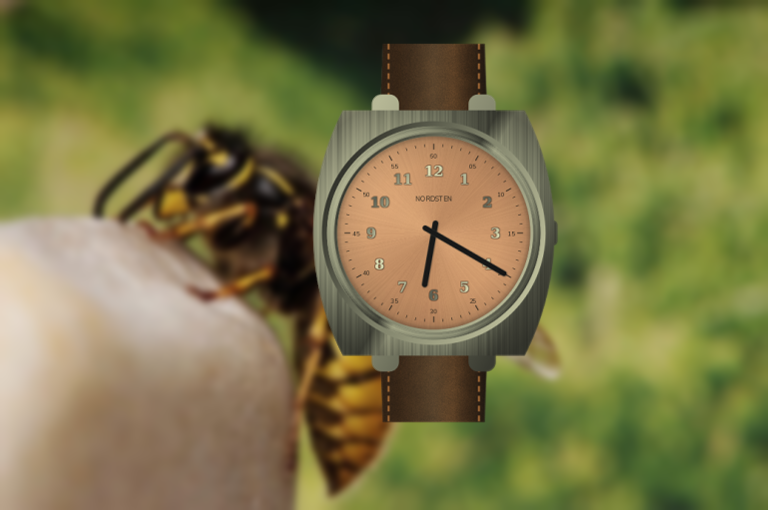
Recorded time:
6,20
